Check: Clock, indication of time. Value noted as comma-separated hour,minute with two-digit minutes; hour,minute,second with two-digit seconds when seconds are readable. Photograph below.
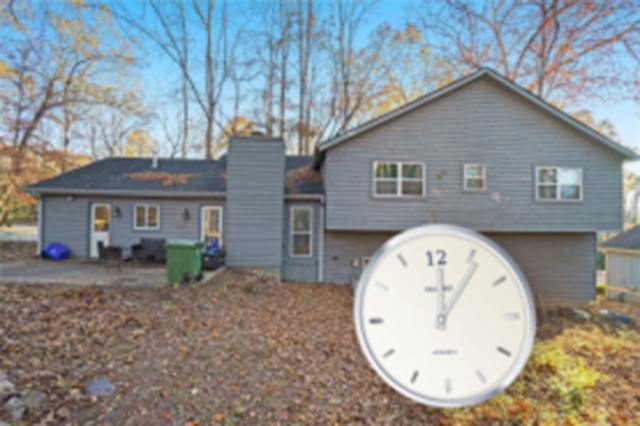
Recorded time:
12,06
